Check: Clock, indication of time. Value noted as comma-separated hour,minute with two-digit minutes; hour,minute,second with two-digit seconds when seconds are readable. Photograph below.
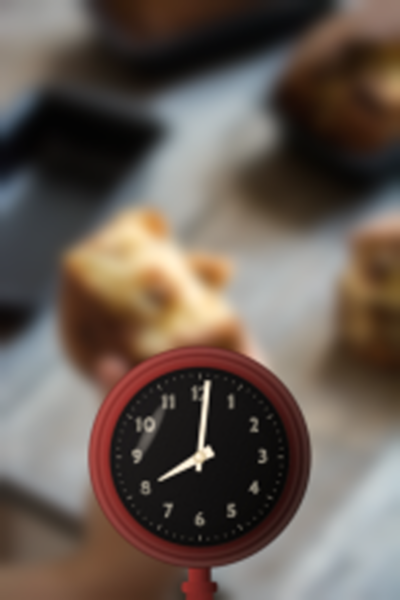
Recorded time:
8,01
